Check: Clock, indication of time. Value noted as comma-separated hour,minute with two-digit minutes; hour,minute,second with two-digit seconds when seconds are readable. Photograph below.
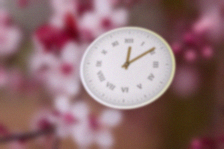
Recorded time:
12,09
